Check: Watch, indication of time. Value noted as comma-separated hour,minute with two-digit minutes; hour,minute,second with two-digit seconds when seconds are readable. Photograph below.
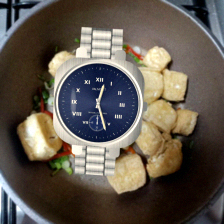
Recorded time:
12,27
